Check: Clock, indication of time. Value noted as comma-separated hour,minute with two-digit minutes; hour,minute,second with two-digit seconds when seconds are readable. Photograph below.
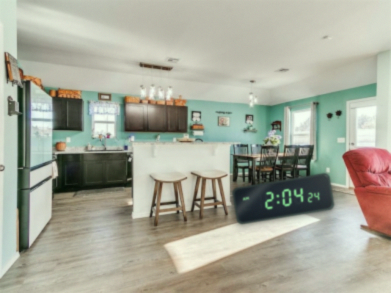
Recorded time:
2,04
